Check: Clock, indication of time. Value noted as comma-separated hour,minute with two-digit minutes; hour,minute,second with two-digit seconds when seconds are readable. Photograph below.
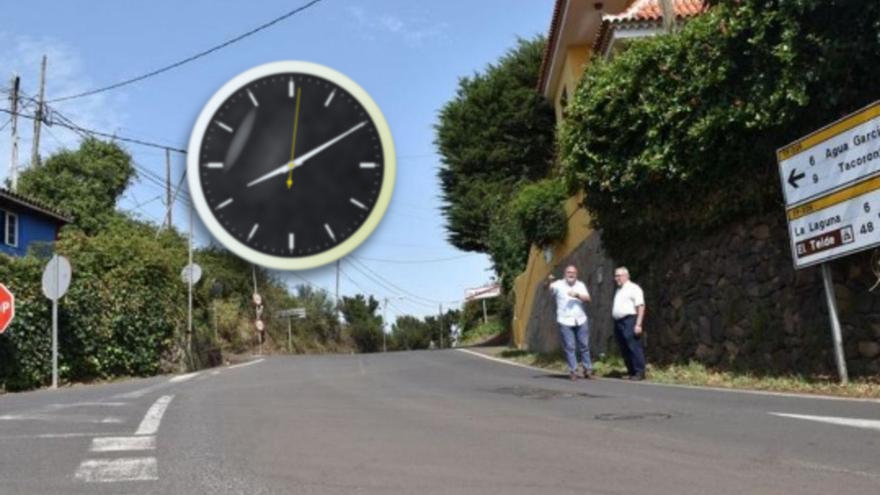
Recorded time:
8,10,01
